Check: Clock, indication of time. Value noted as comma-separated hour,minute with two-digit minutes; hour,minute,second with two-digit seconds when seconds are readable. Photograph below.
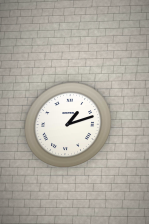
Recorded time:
1,12
